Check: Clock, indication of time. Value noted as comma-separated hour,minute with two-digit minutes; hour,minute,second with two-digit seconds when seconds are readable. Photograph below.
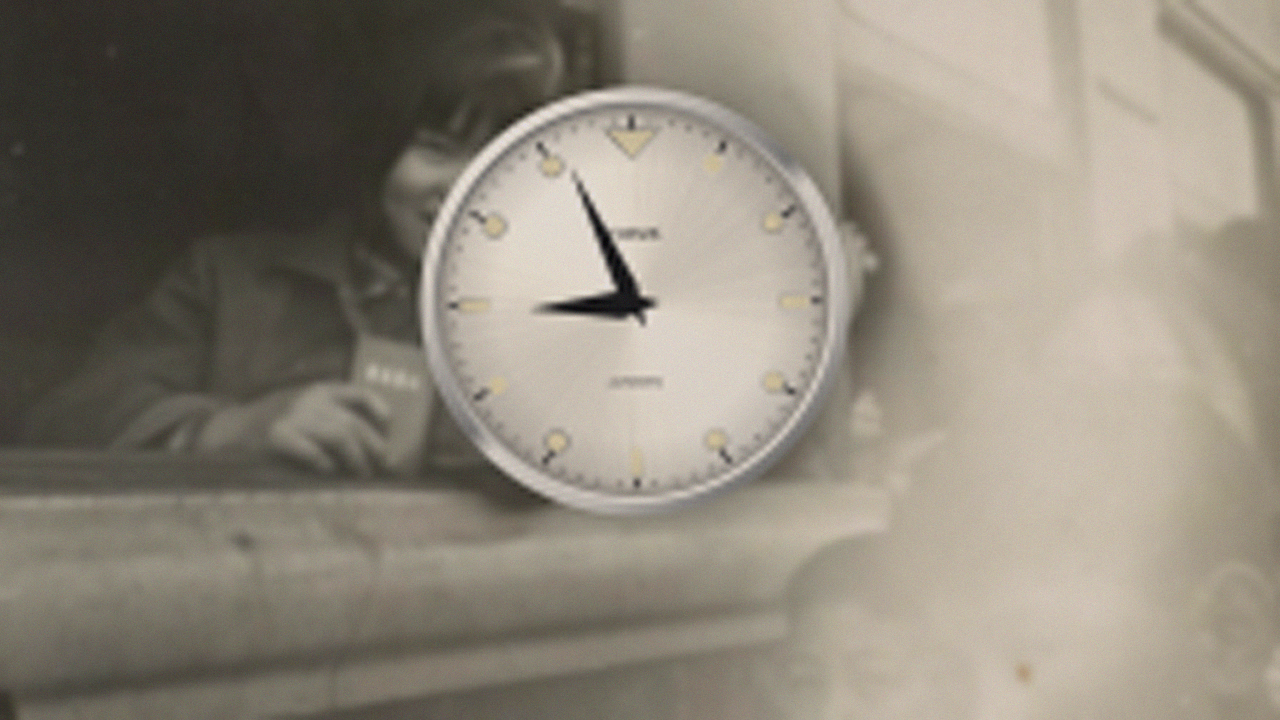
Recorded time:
8,56
